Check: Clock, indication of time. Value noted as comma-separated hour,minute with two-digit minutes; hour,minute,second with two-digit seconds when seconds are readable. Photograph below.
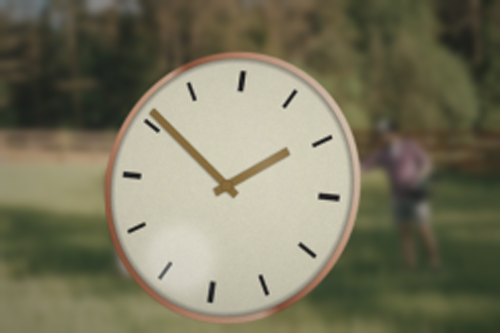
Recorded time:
1,51
